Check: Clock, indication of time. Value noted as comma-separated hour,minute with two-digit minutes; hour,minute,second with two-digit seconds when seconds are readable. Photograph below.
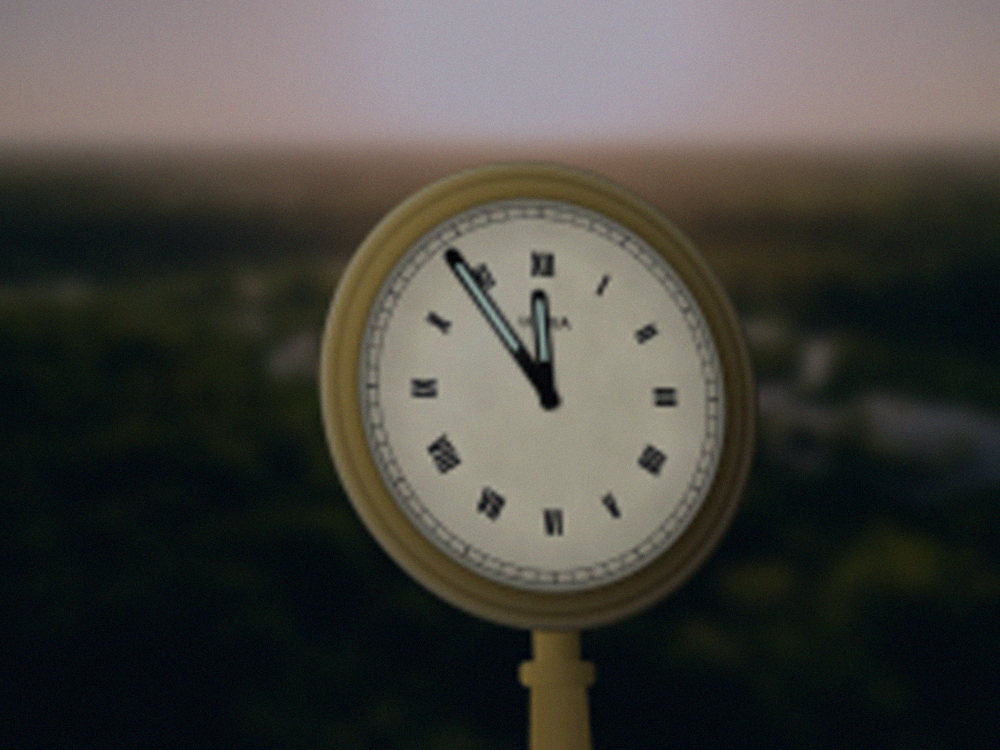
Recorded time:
11,54
